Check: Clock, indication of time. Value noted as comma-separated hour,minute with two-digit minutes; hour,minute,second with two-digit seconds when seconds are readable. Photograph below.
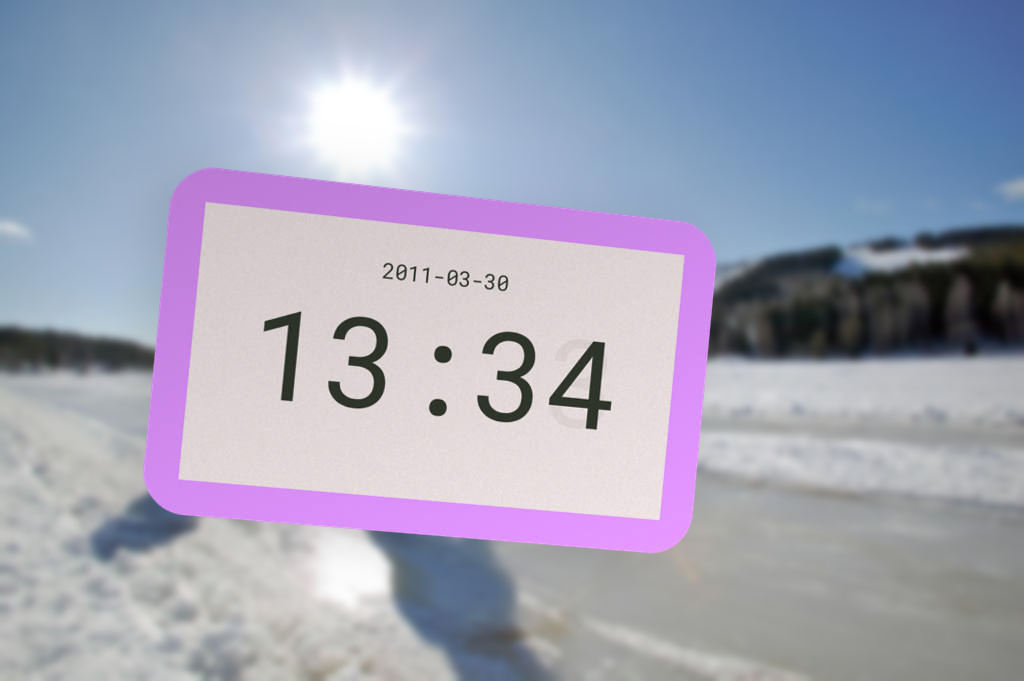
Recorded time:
13,34
